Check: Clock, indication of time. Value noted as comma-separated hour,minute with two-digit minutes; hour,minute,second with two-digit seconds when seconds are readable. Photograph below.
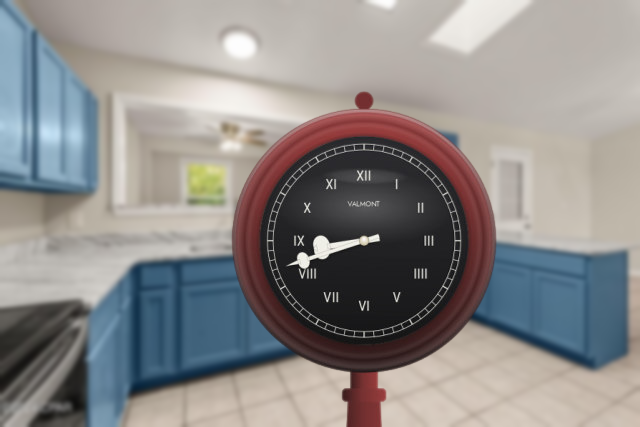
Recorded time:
8,42
